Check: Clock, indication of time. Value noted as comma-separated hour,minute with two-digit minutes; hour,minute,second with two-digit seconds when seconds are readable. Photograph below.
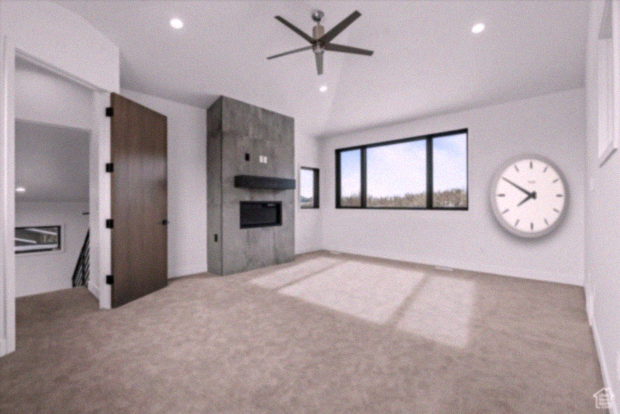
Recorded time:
7,50
